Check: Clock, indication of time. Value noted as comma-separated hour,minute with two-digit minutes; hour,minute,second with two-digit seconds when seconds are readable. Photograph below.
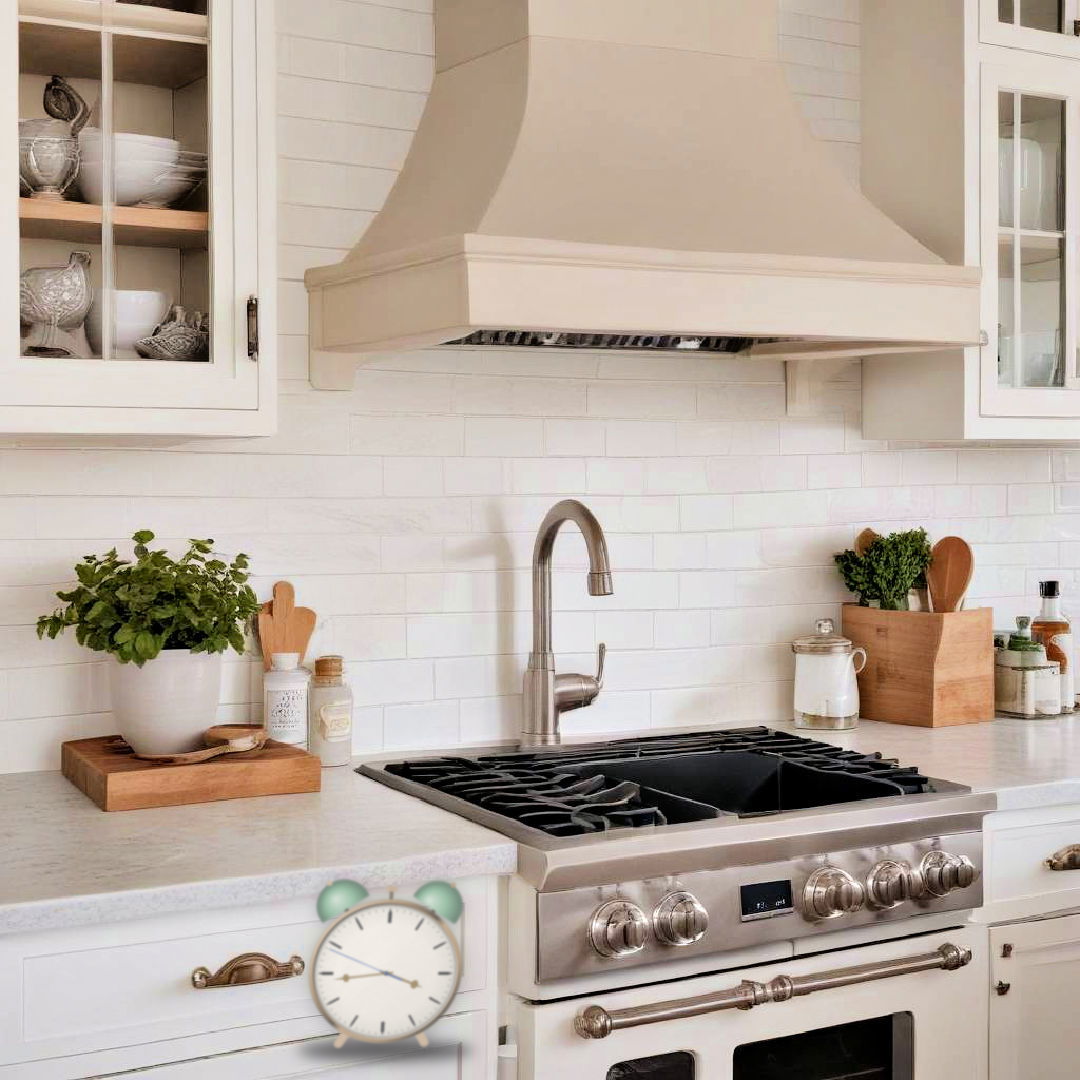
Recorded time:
3,43,49
